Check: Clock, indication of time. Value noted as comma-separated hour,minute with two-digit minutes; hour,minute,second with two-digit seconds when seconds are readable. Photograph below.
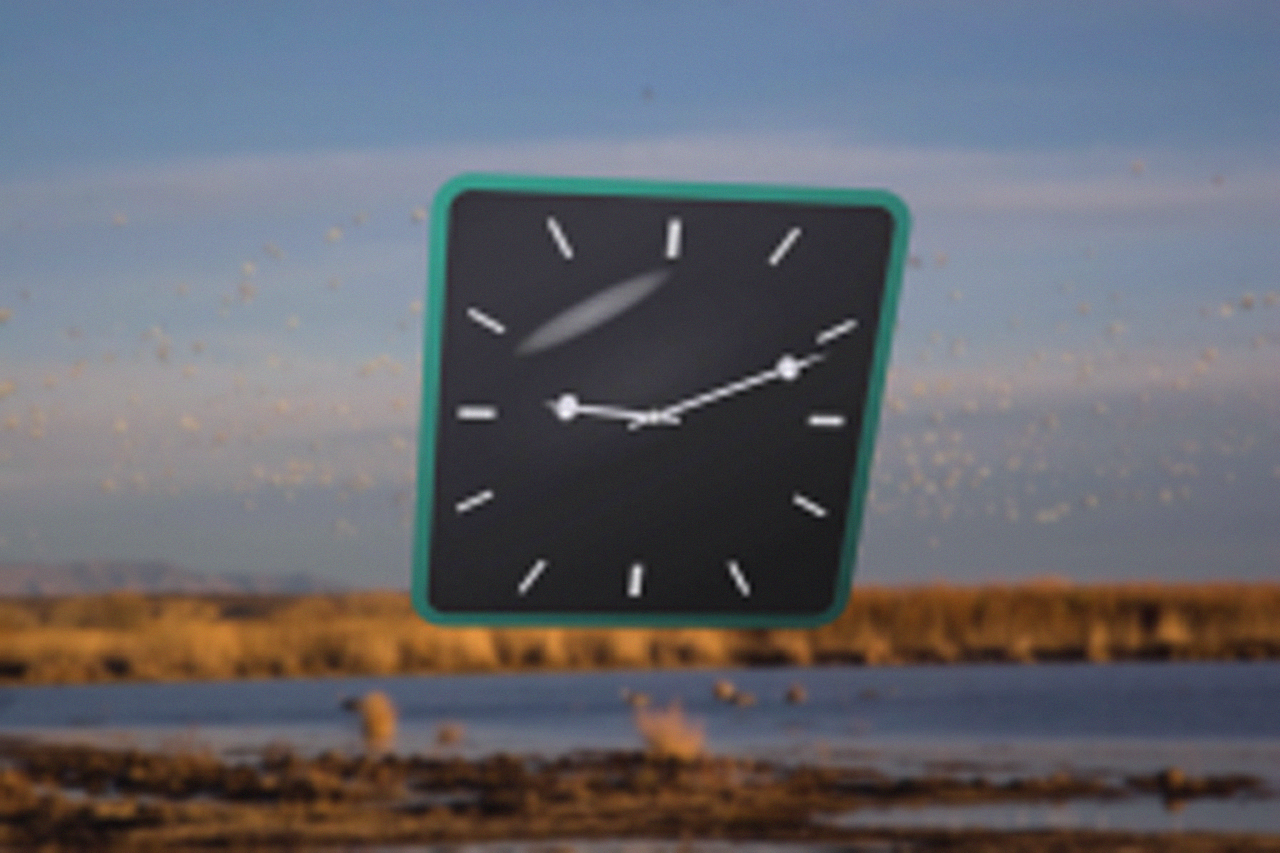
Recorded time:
9,11
